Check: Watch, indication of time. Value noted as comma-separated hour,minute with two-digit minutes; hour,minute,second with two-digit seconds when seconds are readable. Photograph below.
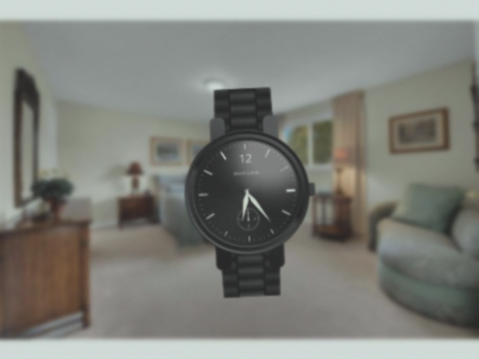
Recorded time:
6,24
